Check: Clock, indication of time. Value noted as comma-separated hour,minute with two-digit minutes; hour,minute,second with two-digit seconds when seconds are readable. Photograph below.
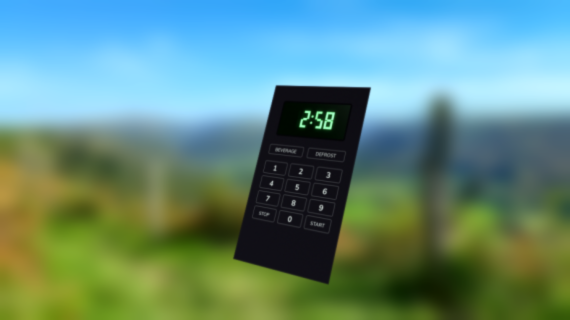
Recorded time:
2,58
